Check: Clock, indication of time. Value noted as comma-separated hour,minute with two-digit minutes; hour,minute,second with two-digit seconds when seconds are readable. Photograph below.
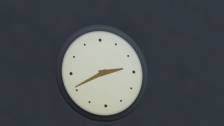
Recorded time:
2,41
